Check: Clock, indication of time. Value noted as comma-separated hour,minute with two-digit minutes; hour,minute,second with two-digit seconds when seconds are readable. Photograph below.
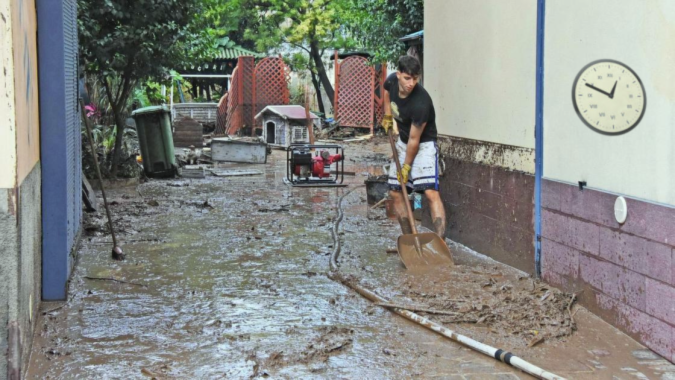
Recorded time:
12,49
